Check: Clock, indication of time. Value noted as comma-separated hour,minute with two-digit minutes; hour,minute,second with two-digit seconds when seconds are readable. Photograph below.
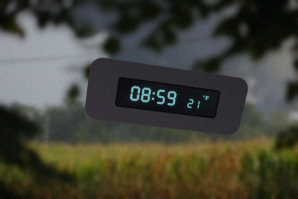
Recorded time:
8,59
